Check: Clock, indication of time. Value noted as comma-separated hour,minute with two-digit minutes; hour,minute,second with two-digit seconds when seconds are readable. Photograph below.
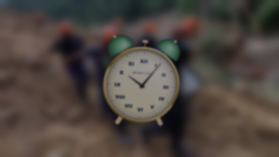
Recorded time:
10,06
